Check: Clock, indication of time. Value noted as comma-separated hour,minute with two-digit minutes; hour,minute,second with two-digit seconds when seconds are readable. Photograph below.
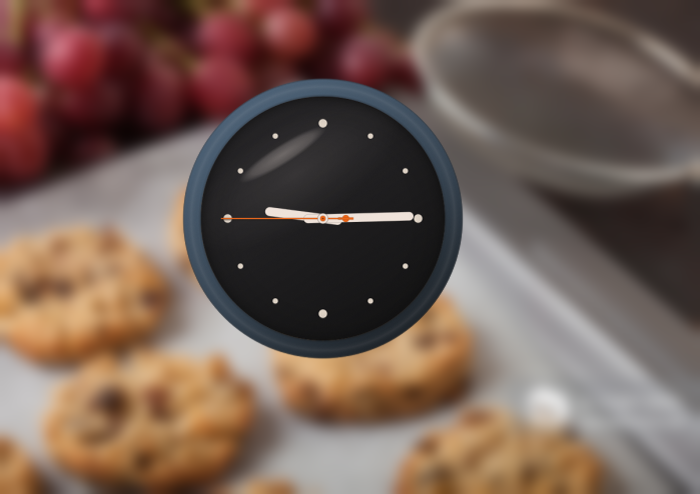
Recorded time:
9,14,45
